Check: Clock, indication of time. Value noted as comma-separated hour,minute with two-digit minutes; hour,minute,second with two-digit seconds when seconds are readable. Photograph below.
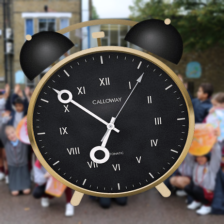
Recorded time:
6,52,06
